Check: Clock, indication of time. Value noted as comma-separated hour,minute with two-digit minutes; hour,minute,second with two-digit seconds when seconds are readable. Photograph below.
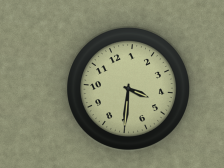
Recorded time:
4,35
